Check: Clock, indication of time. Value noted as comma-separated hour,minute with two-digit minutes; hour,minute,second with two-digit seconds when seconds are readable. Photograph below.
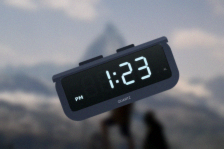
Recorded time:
1,23
